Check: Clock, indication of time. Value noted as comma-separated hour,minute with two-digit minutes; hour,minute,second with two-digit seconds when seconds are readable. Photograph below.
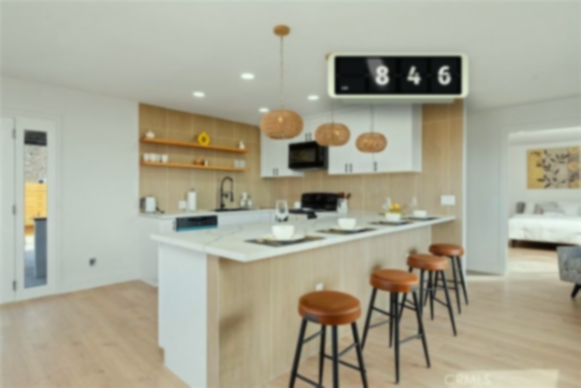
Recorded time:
8,46
